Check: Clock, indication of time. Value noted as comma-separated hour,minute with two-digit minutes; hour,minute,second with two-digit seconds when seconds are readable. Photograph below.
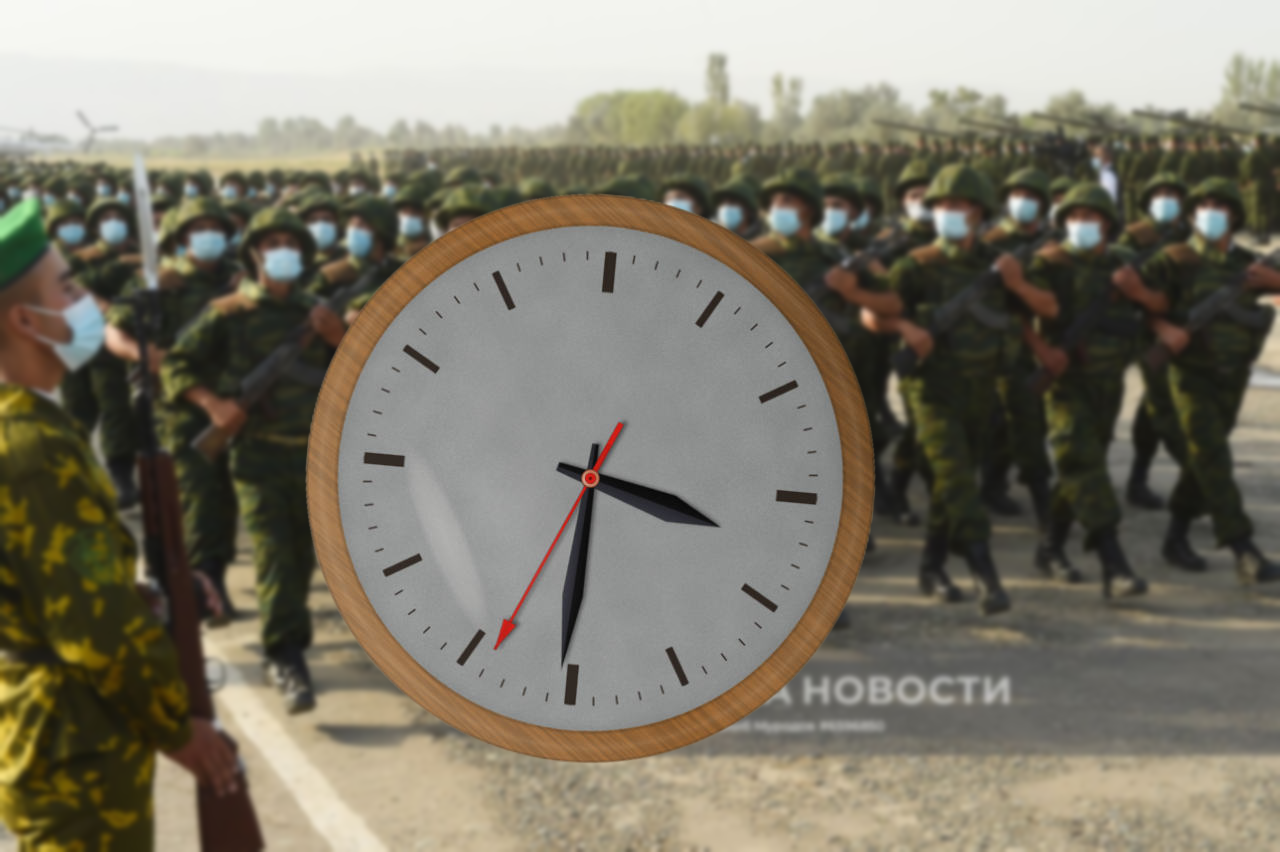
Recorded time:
3,30,34
